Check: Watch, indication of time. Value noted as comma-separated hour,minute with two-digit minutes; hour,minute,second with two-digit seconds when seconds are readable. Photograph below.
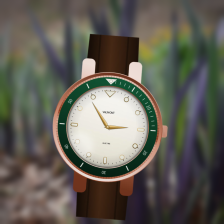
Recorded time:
2,54
